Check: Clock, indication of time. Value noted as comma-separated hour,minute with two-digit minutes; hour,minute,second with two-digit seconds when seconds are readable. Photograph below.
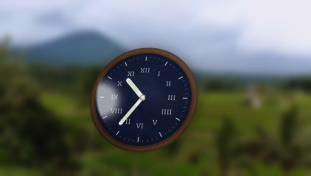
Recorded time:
10,36
